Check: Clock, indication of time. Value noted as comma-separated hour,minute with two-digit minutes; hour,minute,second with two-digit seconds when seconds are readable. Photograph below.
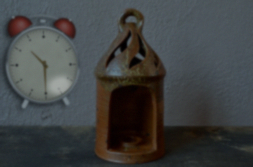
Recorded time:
10,30
